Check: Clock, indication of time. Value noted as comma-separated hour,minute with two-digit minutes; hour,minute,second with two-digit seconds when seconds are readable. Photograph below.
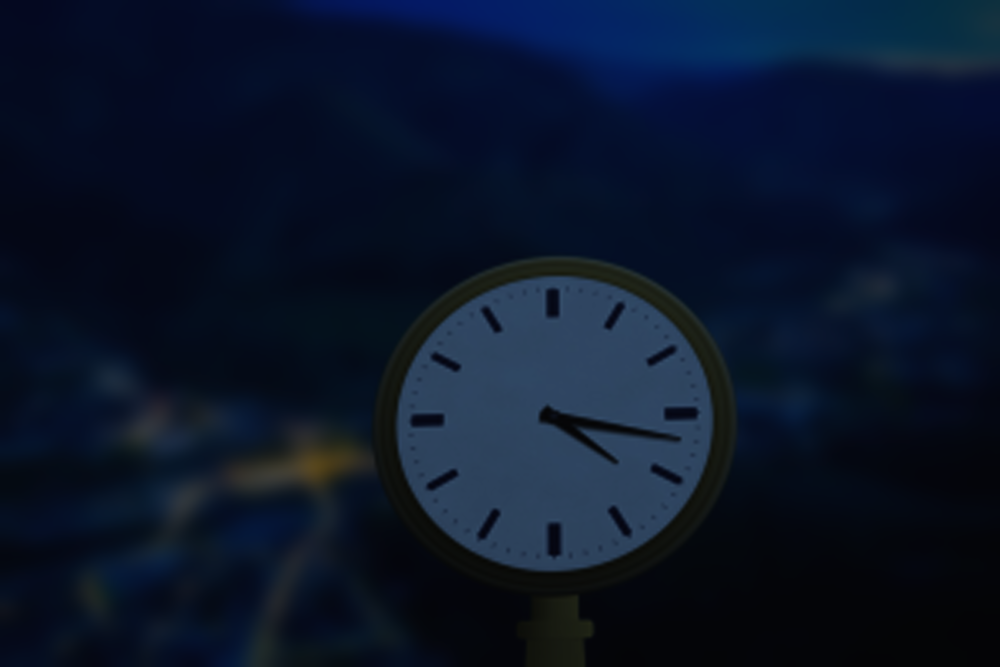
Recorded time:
4,17
